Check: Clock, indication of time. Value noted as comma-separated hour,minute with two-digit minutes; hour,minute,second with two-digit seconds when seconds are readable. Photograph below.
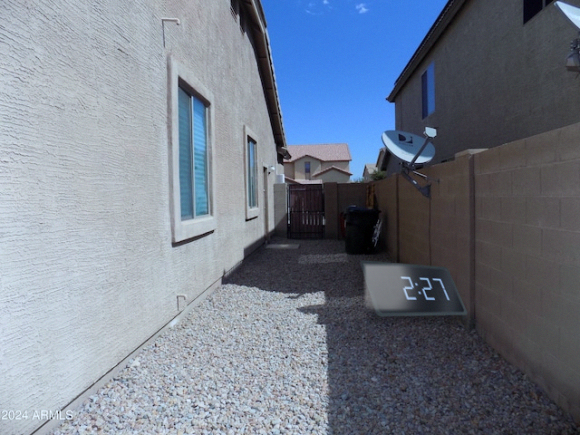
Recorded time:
2,27
